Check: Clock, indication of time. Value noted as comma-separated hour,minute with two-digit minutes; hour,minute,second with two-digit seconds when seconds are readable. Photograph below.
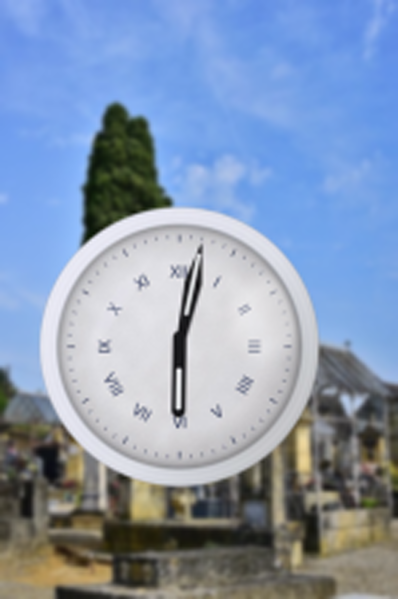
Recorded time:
6,02
